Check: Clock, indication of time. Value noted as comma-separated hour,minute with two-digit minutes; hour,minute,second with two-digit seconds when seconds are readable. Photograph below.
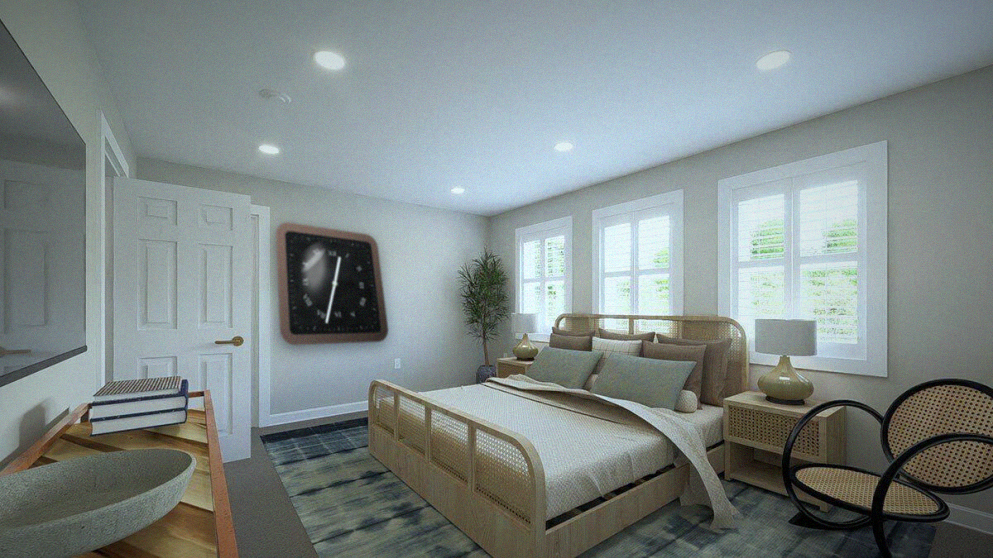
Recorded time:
12,33
